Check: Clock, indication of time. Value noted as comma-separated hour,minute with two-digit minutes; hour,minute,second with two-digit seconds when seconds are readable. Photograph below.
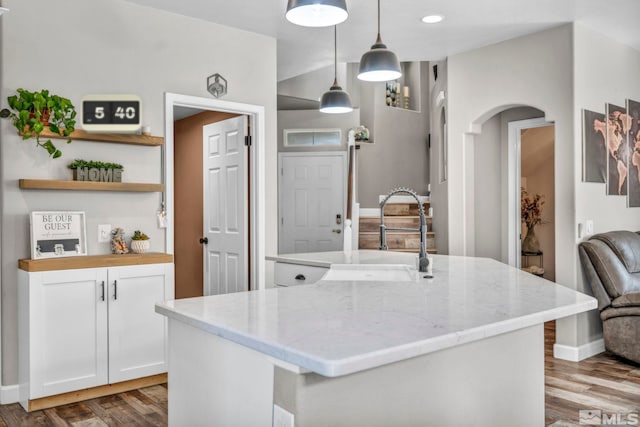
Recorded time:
5,40
